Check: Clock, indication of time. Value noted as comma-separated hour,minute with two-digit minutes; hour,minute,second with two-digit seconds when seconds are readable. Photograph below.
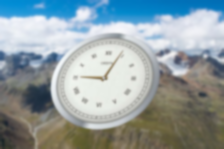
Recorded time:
9,04
